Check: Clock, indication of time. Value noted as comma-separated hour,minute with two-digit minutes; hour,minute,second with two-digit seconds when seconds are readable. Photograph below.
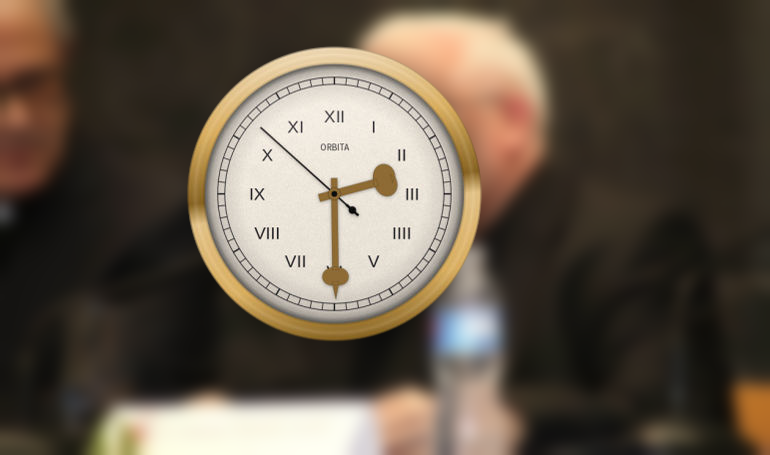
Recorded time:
2,29,52
